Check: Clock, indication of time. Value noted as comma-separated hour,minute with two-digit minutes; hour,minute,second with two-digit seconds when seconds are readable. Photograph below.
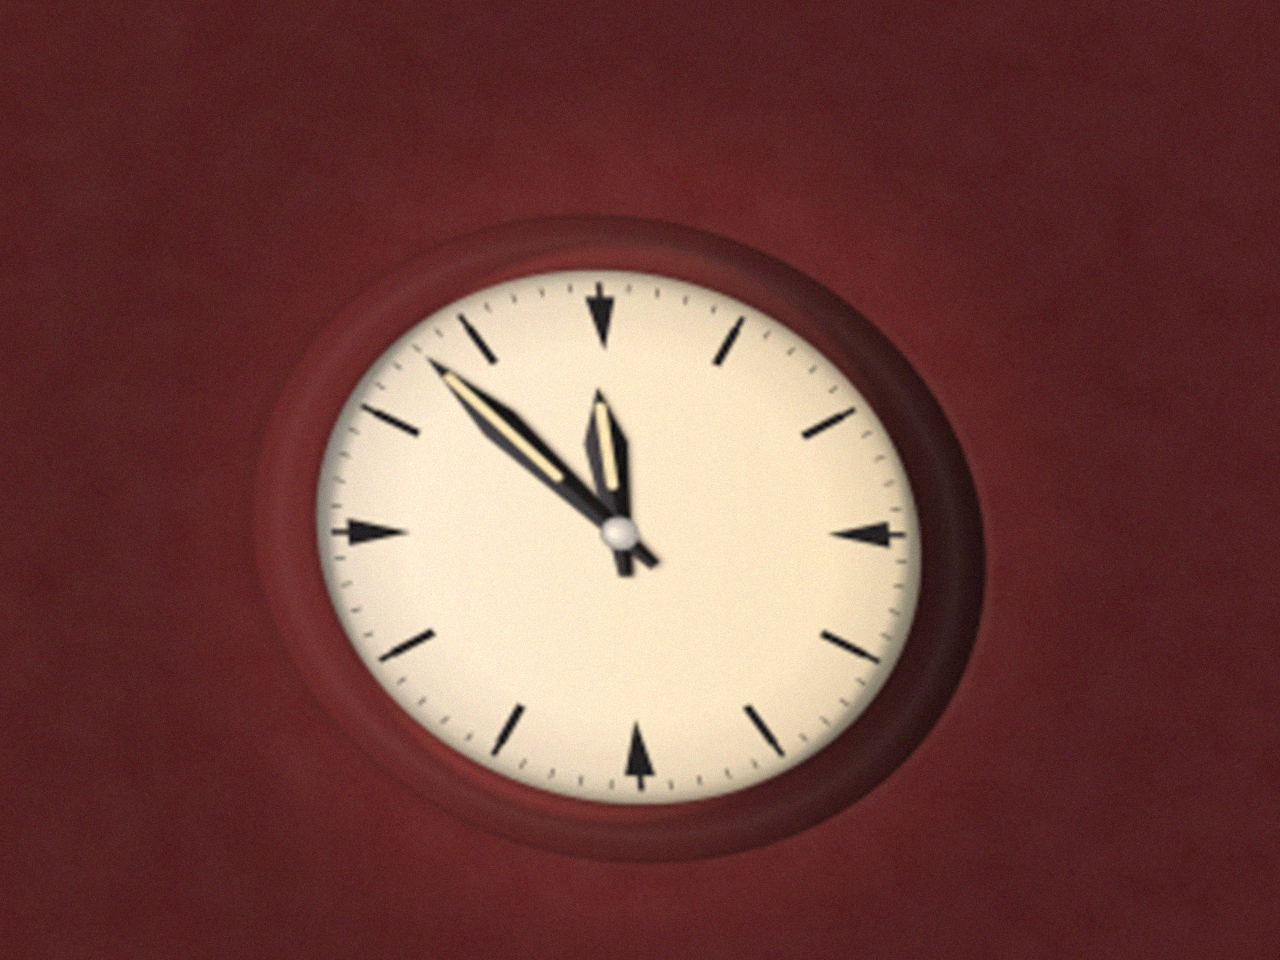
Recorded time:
11,53
